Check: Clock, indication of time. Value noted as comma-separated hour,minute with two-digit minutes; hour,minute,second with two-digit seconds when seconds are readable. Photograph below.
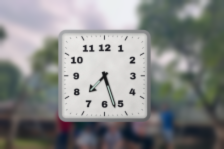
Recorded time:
7,27
